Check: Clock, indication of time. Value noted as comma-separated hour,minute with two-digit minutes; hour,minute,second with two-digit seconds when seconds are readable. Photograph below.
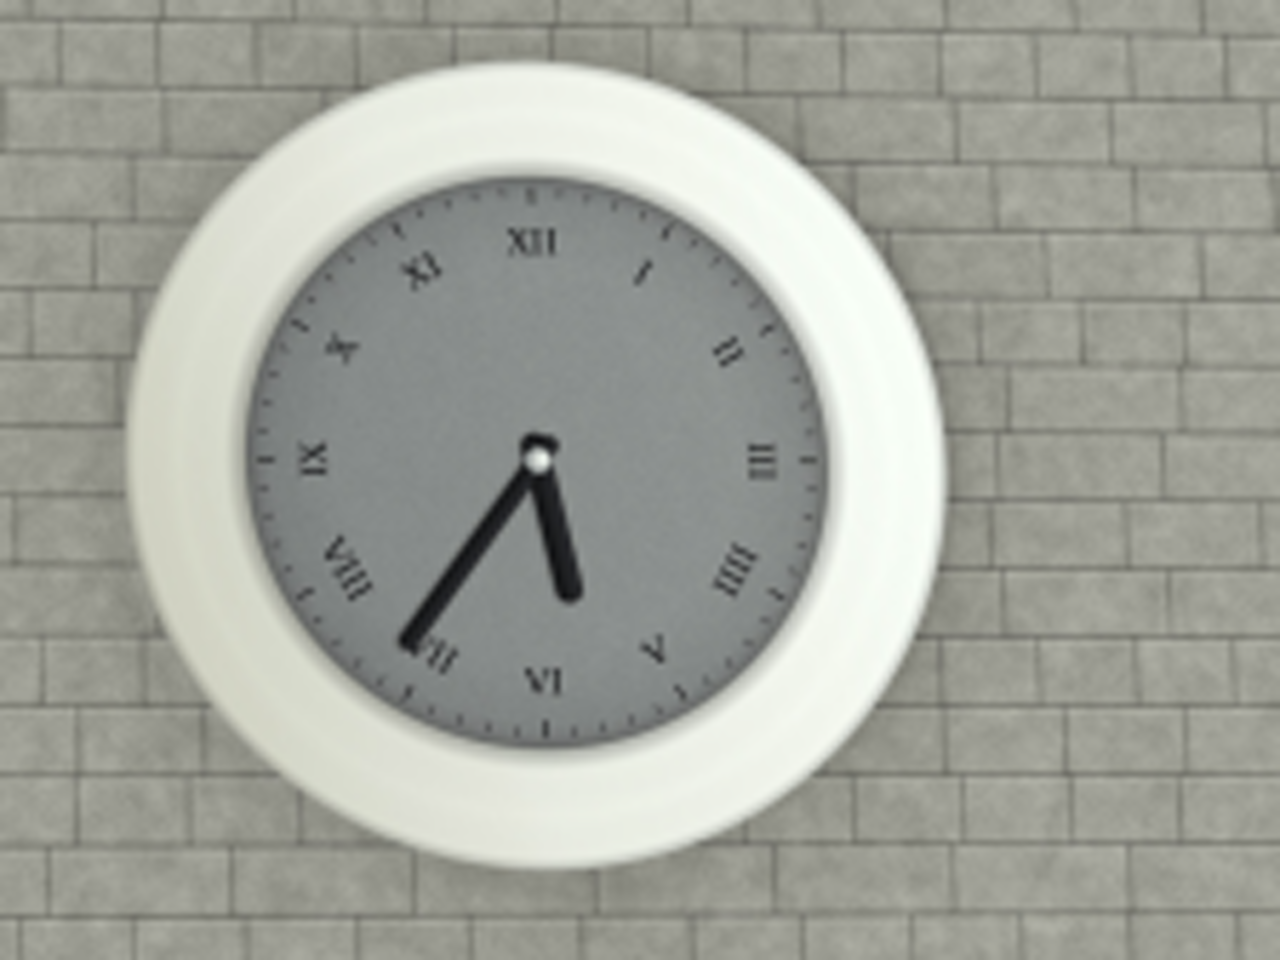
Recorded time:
5,36
